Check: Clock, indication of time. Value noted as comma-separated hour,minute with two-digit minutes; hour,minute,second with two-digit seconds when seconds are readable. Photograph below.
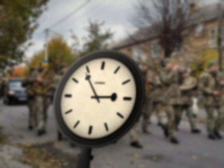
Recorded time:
2,54
